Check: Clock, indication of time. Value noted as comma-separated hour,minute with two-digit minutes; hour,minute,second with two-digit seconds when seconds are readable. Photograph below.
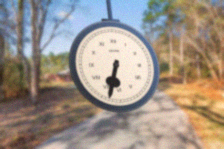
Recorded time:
6,33
